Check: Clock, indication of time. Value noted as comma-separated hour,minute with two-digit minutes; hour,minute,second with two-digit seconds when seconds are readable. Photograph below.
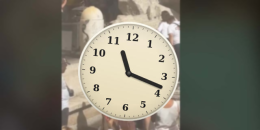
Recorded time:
11,18
